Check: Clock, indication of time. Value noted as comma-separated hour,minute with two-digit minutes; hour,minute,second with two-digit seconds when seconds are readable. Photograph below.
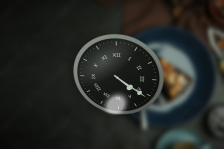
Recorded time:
4,21
